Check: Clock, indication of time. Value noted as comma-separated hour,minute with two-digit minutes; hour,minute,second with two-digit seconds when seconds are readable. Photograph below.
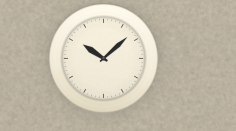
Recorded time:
10,08
